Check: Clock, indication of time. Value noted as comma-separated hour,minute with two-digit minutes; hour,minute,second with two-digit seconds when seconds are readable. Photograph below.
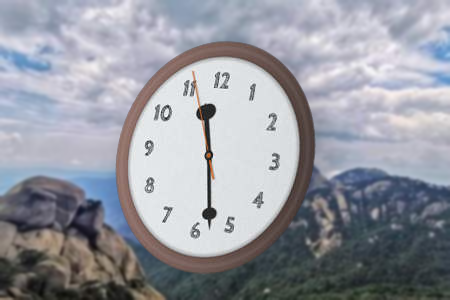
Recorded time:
11,27,56
